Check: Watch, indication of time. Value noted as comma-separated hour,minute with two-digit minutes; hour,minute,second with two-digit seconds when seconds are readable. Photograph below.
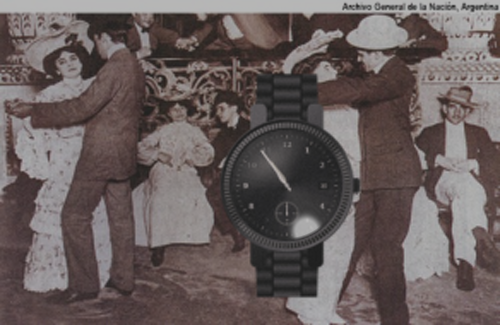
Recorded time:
10,54
